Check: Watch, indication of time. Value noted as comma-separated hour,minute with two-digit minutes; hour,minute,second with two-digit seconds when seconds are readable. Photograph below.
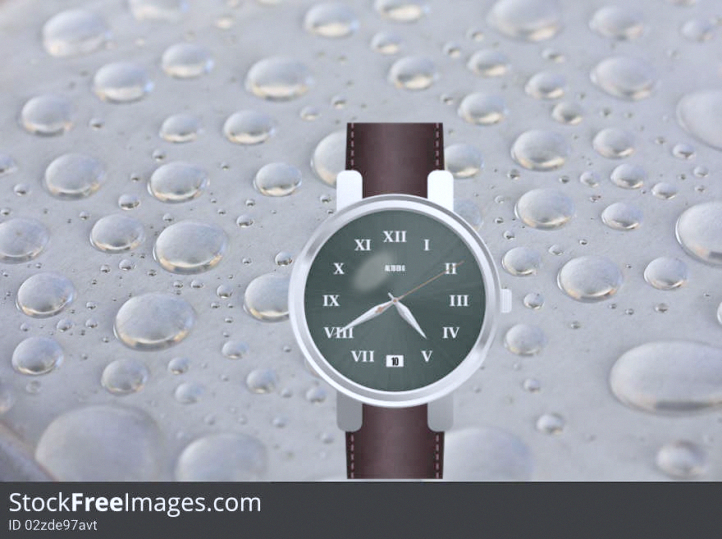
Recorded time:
4,40,10
